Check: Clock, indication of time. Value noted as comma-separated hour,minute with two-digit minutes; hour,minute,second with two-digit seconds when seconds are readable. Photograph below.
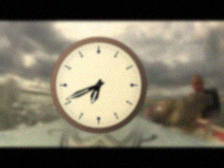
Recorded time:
6,41
